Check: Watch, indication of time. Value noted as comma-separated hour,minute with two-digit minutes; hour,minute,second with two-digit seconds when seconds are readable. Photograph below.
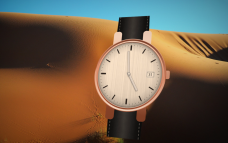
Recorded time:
4,59
